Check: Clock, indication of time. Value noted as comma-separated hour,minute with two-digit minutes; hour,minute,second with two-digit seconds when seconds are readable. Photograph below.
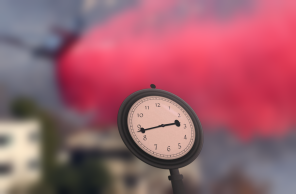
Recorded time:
2,43
